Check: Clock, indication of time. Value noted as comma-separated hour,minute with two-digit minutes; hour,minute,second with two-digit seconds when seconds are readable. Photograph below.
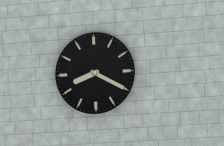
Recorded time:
8,20
